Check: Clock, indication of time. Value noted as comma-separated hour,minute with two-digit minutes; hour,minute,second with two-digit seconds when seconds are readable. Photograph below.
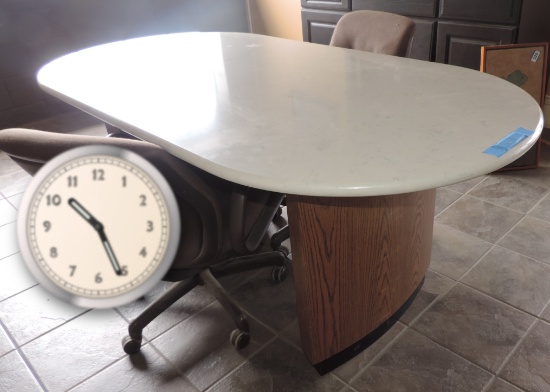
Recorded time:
10,26
